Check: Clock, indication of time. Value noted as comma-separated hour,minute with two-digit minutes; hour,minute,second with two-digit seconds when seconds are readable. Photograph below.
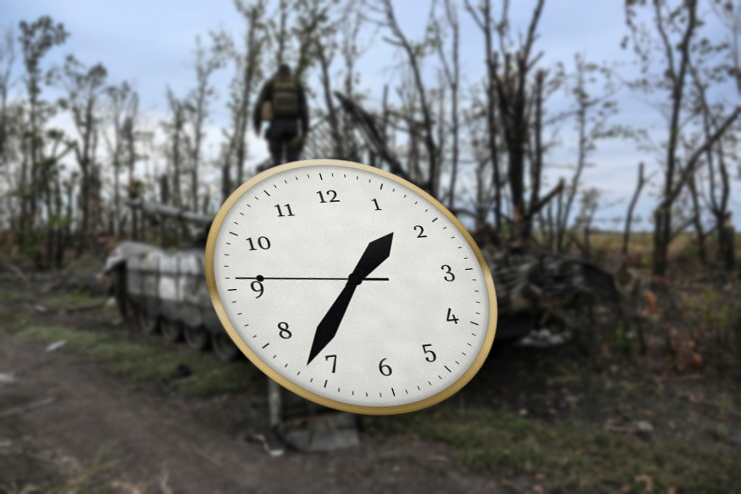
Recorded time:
1,36,46
